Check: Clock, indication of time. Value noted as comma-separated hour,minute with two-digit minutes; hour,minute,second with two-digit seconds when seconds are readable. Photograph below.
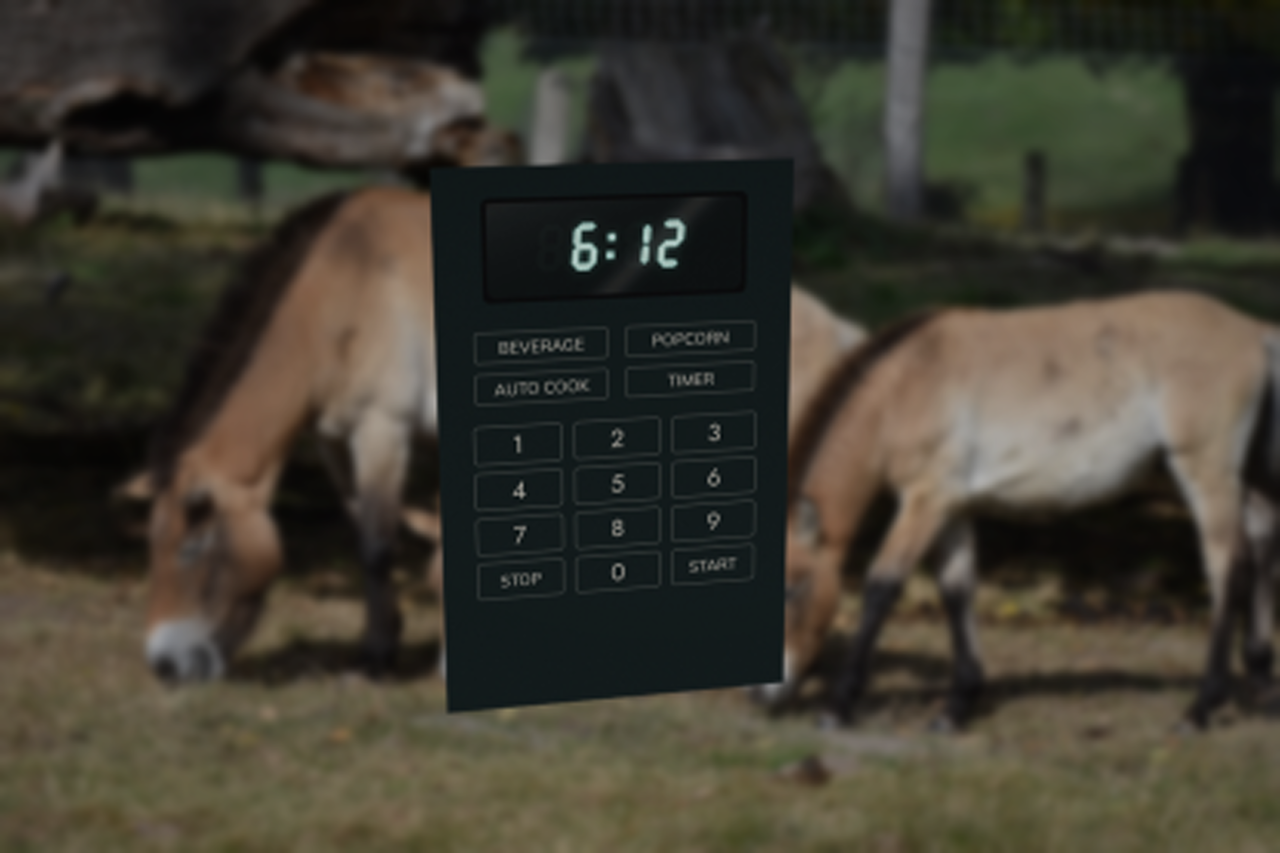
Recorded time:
6,12
